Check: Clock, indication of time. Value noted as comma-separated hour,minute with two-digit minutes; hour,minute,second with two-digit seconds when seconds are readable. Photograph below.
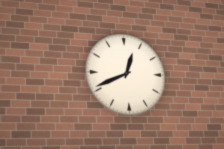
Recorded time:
12,41
